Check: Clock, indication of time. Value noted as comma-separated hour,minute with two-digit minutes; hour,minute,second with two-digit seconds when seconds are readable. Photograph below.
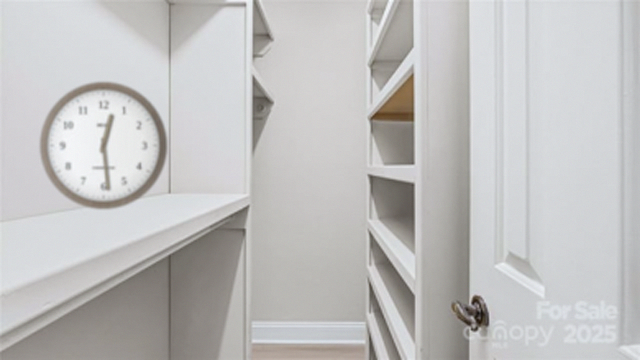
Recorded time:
12,29
